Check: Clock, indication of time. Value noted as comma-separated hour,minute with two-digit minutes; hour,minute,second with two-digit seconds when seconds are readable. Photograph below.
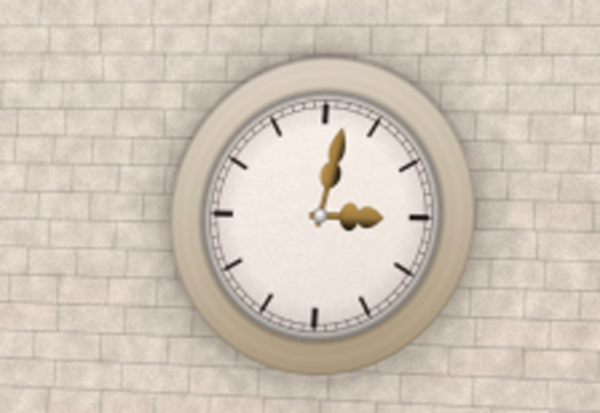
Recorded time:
3,02
